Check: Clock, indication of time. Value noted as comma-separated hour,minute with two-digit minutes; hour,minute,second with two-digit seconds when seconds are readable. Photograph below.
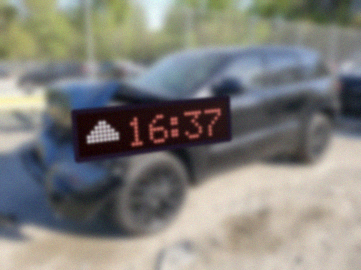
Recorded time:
16,37
